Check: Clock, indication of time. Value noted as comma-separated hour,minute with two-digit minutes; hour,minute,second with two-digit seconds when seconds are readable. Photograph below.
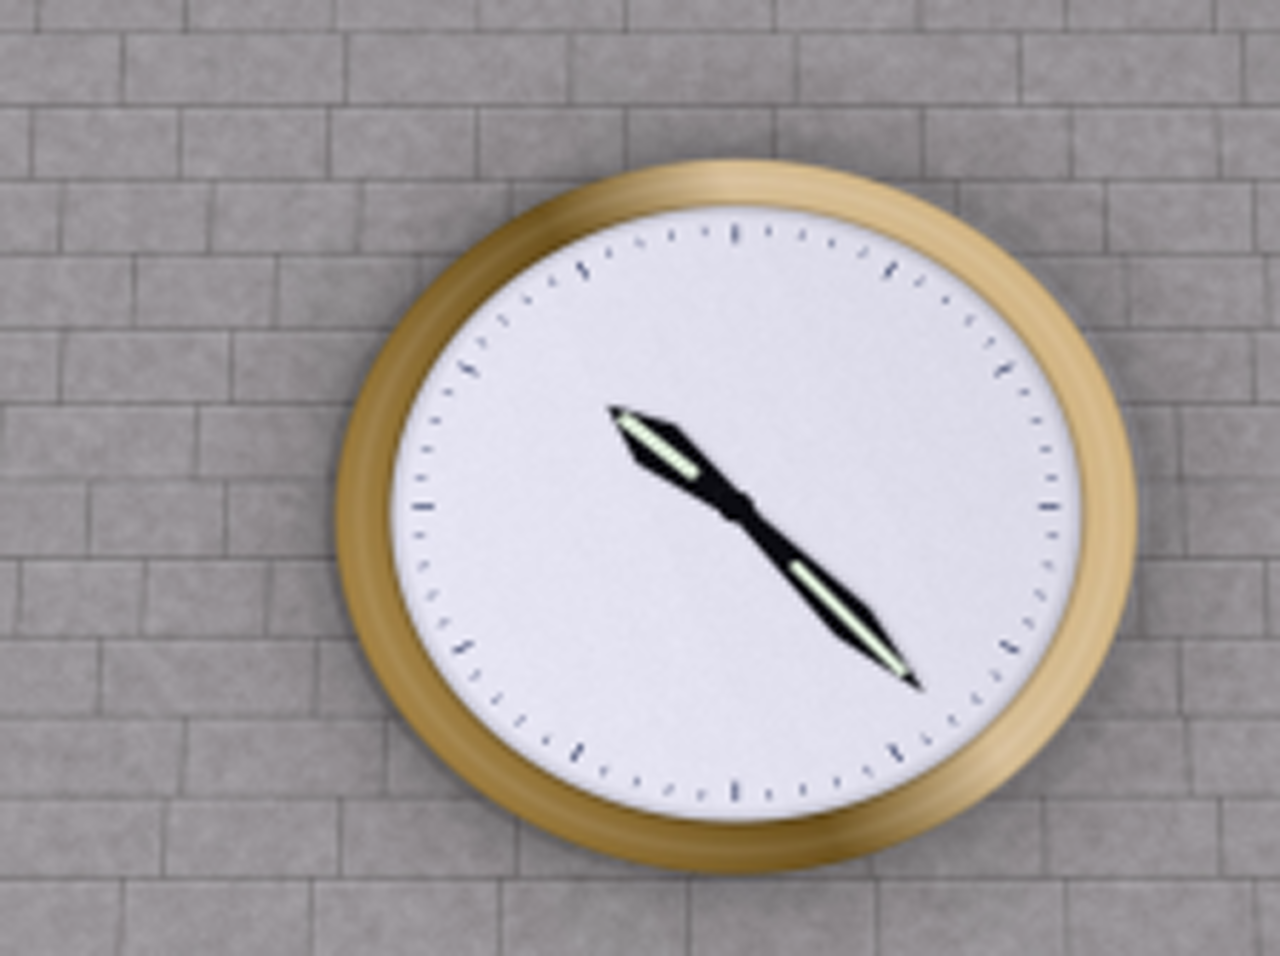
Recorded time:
10,23
